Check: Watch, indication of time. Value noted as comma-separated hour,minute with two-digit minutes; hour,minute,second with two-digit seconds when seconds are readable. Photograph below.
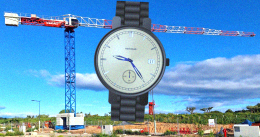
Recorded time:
9,24
